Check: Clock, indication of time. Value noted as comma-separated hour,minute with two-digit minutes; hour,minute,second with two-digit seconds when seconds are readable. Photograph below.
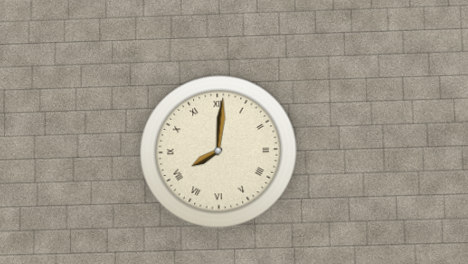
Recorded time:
8,01
